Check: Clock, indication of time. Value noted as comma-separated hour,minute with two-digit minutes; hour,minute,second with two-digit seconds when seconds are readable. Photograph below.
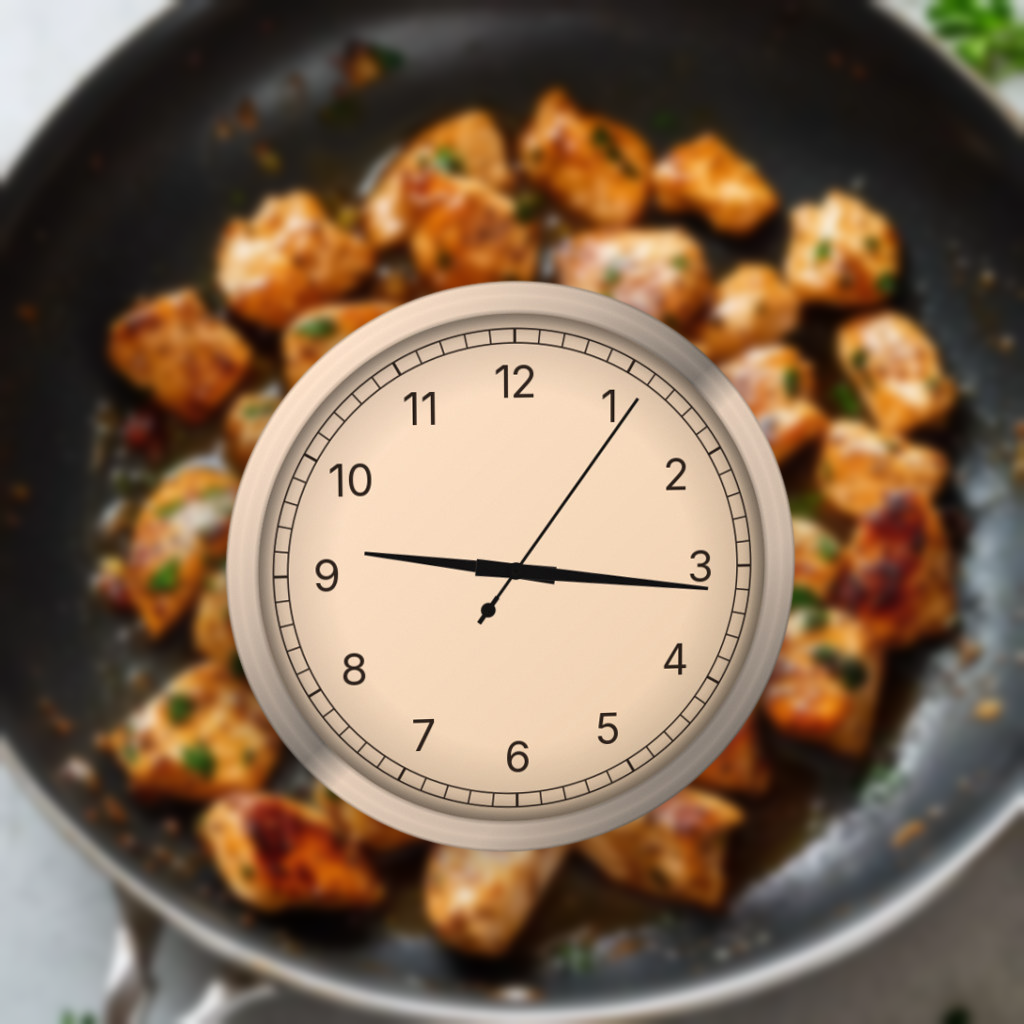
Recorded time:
9,16,06
